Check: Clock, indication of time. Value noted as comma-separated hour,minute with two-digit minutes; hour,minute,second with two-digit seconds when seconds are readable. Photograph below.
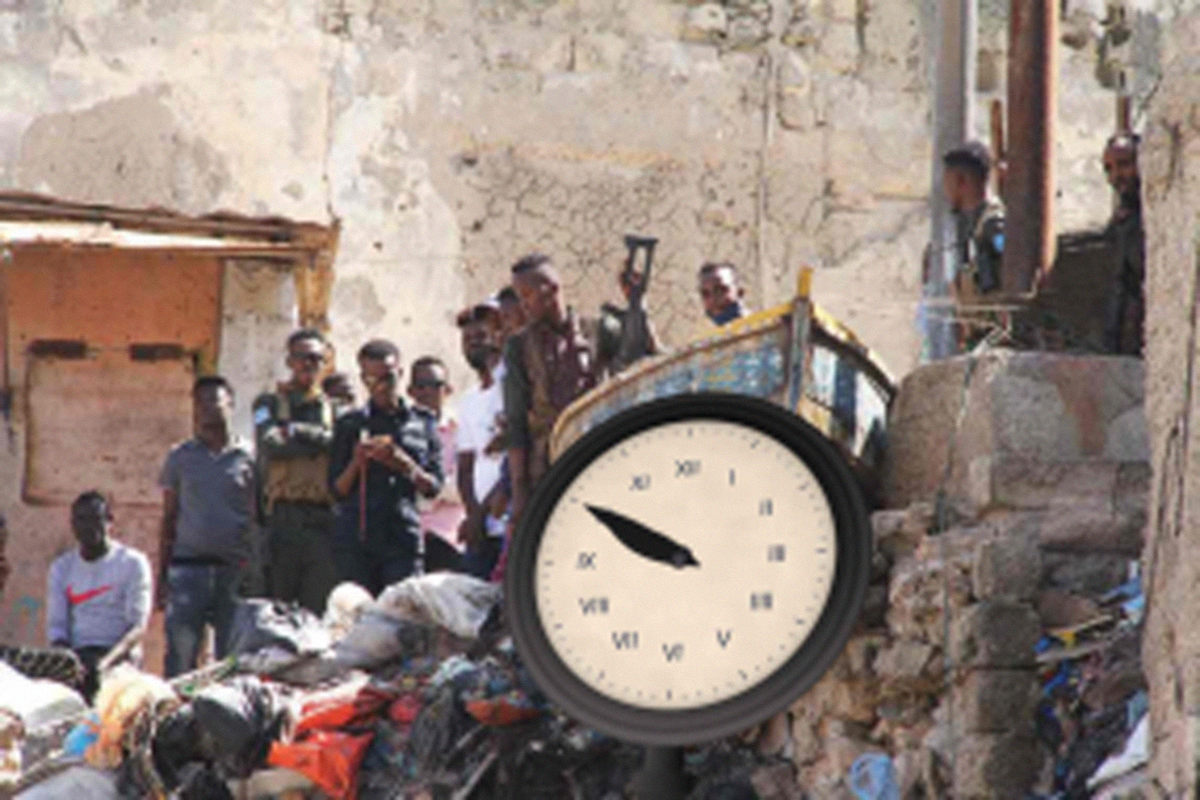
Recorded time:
9,50
